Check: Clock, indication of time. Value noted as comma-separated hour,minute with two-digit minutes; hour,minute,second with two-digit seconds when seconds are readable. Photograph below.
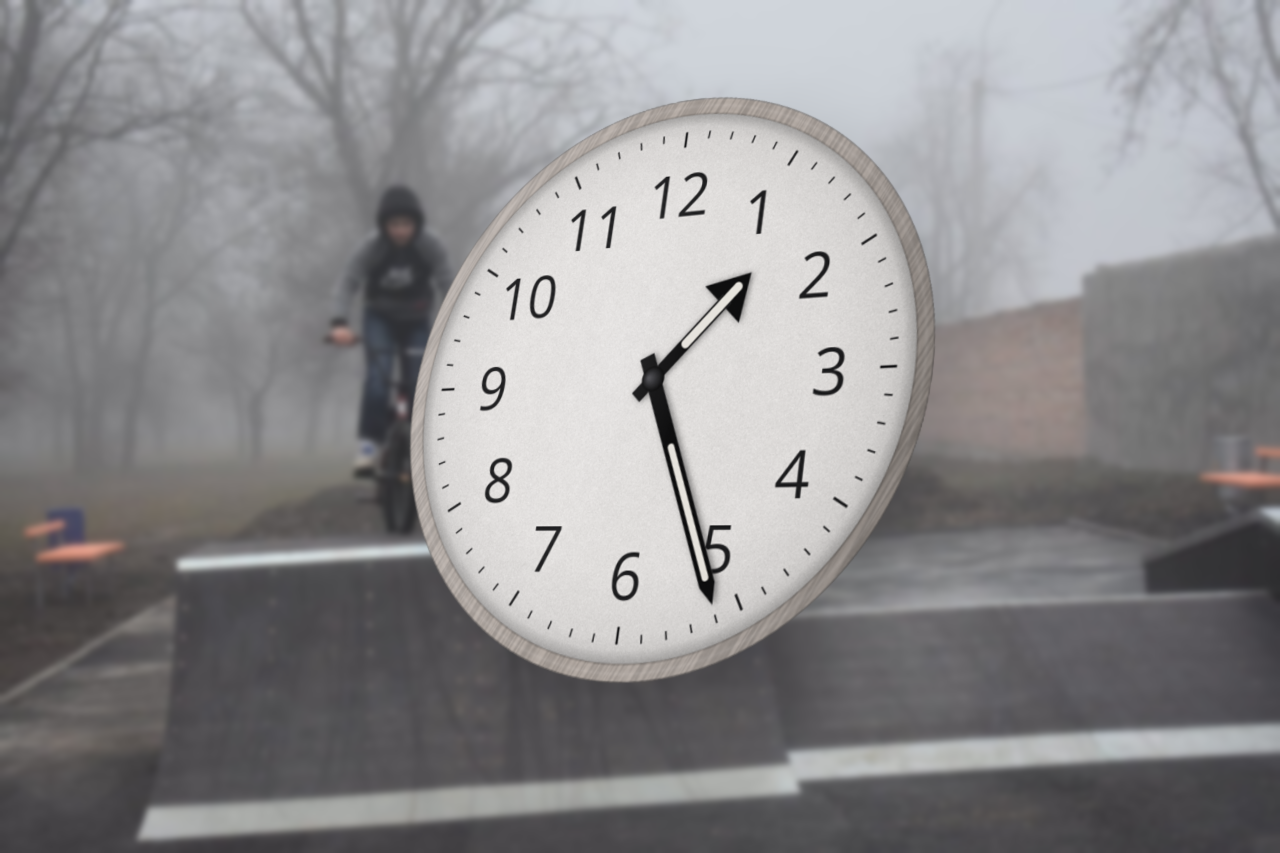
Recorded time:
1,26
